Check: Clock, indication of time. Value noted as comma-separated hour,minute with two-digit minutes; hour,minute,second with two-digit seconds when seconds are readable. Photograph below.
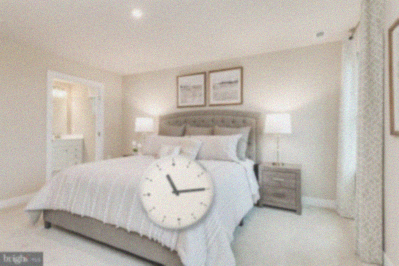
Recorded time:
11,15
